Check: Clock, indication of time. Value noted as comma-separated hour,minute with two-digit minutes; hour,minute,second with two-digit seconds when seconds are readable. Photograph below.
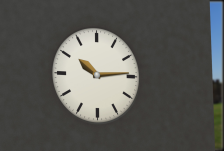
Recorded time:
10,14
